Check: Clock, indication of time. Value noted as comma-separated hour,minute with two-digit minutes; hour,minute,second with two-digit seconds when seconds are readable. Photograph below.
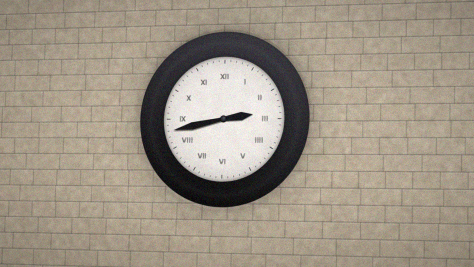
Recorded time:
2,43
